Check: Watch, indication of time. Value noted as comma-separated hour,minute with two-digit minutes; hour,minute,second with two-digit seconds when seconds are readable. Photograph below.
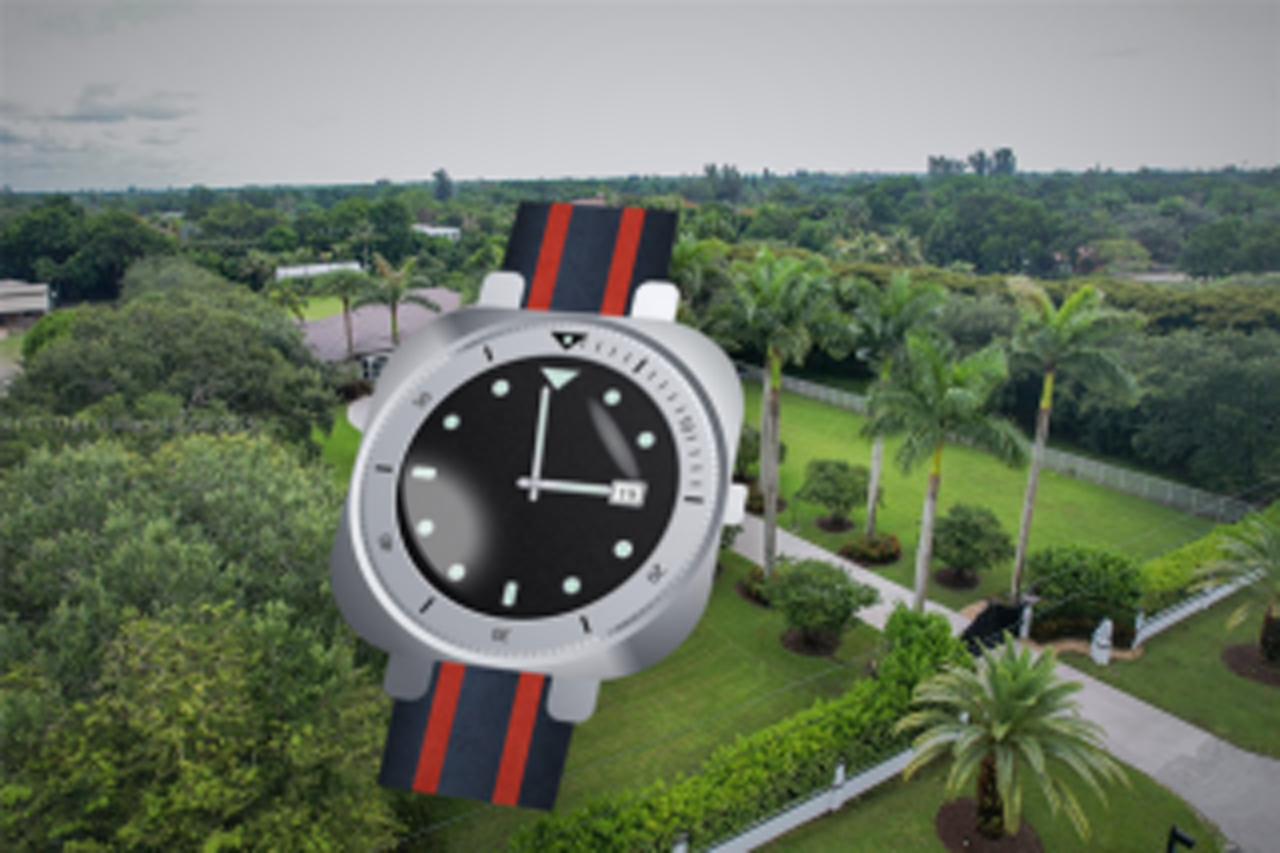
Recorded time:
2,59
